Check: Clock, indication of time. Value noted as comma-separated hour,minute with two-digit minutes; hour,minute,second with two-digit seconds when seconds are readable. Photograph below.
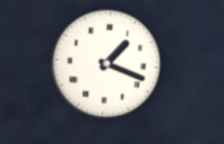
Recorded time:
1,18
